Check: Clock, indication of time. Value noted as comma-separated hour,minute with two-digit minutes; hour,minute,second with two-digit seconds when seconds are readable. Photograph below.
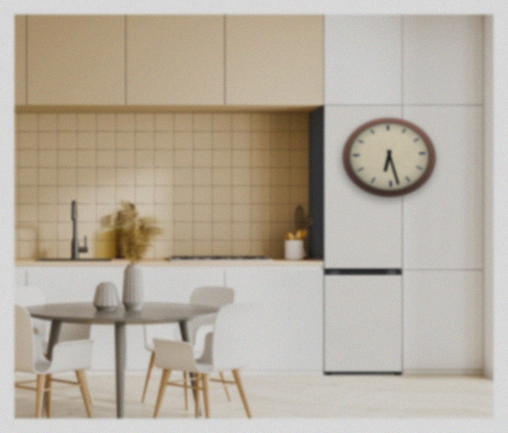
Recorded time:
6,28
